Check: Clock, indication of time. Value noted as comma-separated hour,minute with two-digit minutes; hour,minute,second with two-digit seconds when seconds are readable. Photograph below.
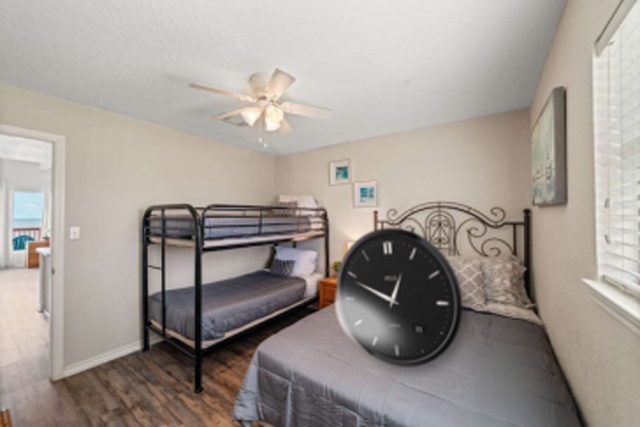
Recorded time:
12,49
